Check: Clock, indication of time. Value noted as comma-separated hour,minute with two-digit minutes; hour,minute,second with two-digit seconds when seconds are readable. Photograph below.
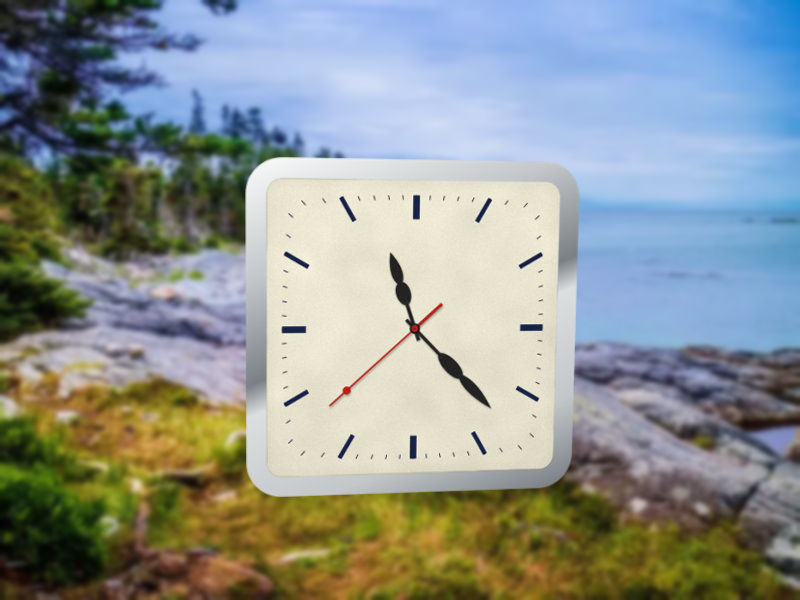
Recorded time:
11,22,38
